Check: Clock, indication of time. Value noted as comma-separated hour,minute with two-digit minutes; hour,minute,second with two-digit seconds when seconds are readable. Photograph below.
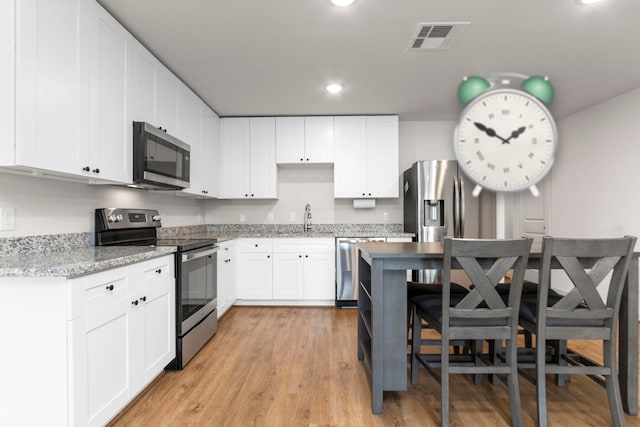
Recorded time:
1,50
